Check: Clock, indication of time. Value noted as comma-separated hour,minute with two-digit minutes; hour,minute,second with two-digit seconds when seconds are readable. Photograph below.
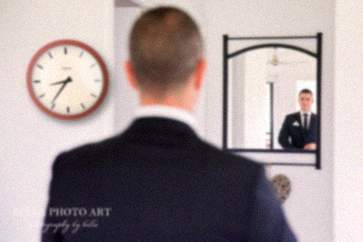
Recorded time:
8,36
